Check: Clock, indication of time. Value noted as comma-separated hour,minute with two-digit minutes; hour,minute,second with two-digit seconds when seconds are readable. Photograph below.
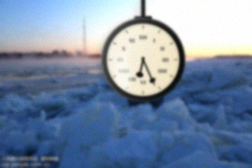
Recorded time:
6,26
